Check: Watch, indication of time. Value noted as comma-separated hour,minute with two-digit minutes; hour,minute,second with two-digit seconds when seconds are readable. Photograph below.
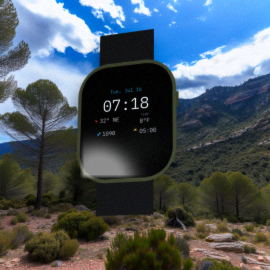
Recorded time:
7,18
